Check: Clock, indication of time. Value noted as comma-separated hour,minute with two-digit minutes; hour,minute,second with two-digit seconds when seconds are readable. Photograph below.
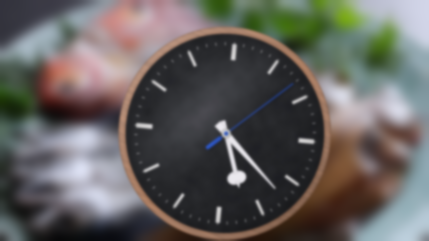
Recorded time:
5,22,08
